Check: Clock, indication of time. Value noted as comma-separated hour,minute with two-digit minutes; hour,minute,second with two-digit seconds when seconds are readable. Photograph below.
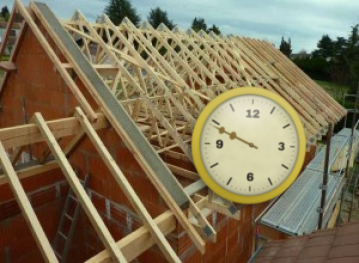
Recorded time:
9,49
